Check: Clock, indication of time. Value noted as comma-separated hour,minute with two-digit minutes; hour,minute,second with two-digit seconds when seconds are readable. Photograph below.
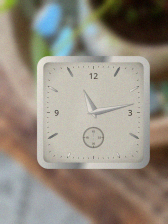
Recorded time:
11,13
